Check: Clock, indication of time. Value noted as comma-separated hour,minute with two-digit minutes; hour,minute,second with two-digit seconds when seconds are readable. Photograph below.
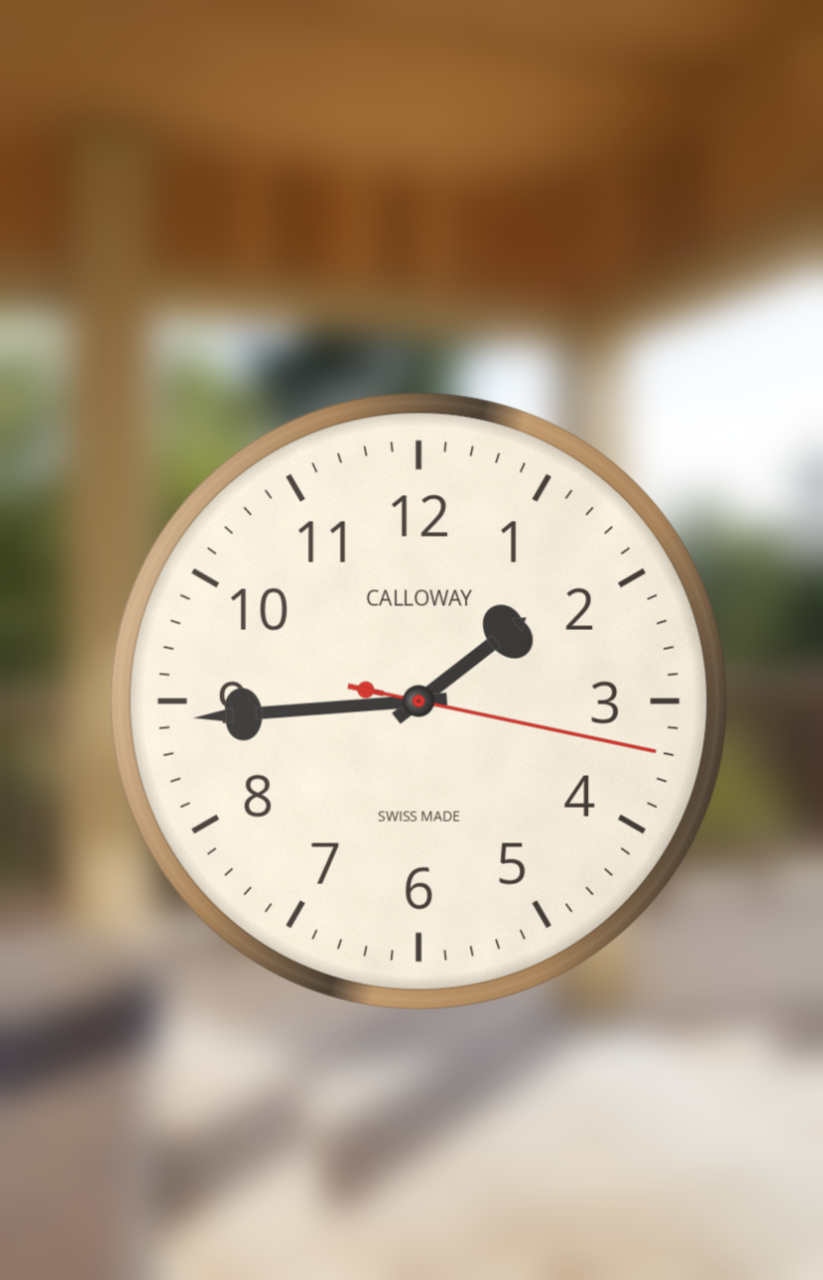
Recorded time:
1,44,17
